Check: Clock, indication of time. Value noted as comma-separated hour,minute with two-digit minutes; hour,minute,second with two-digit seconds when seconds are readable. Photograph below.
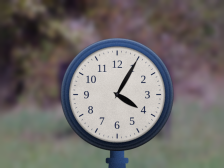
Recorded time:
4,05
